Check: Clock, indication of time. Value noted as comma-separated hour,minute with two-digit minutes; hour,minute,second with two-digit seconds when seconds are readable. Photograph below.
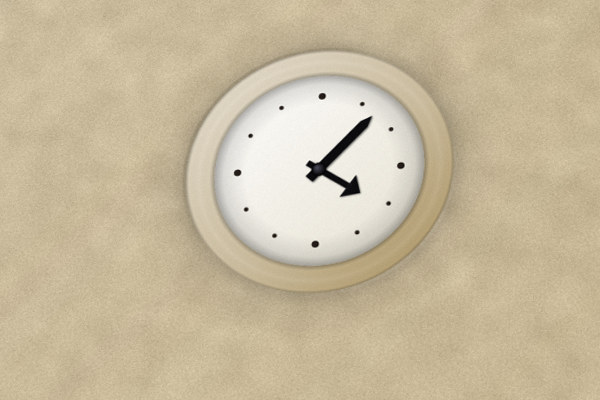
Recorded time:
4,07
